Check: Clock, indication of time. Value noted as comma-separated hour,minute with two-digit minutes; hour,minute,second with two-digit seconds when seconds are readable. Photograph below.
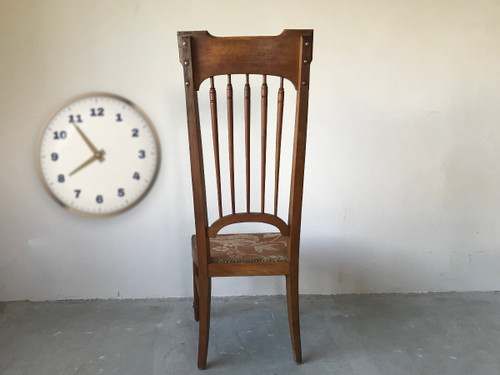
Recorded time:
7,54
